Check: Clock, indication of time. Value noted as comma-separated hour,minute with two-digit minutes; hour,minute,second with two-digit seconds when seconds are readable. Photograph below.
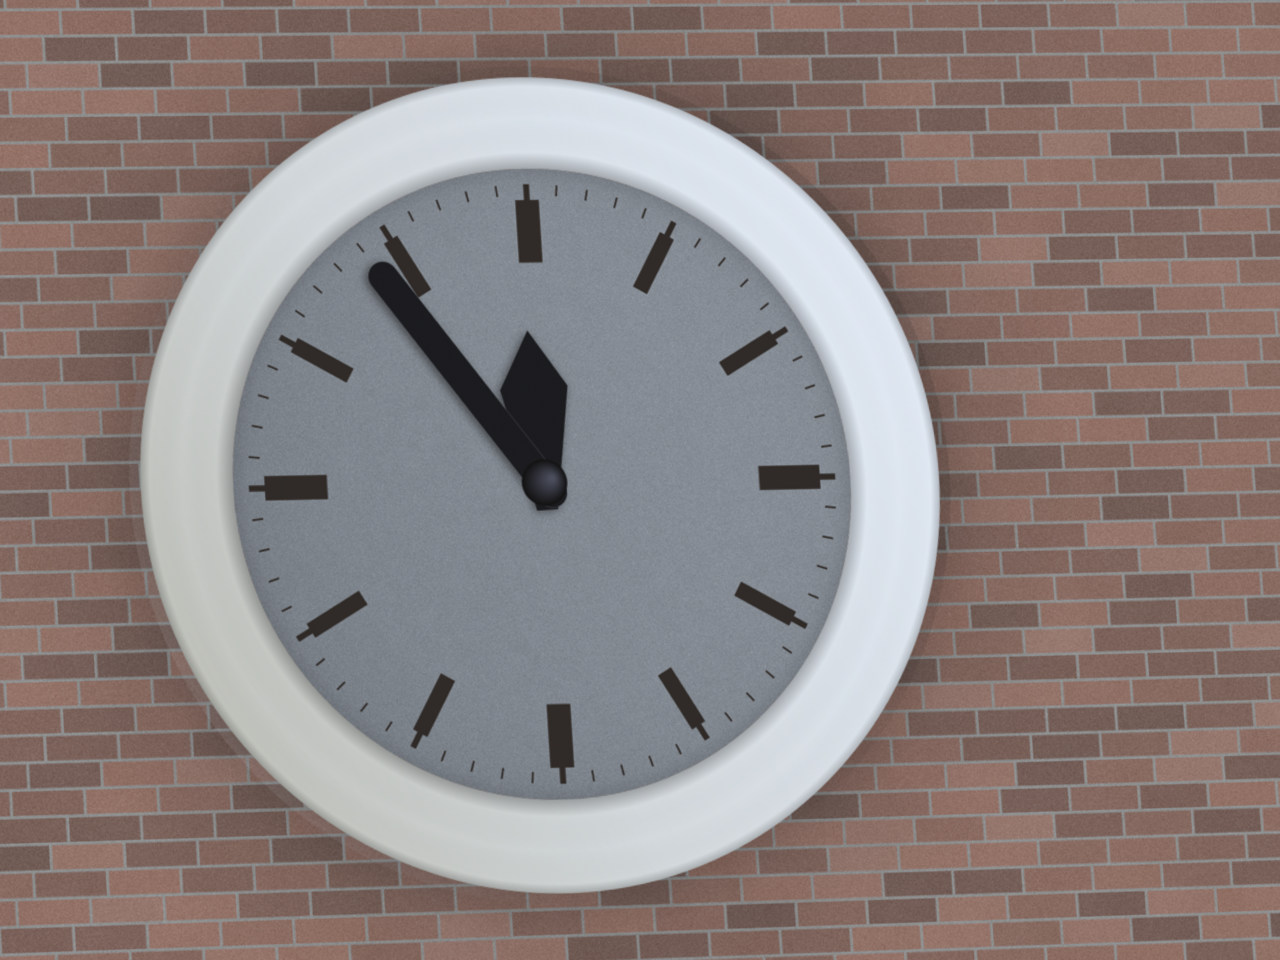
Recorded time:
11,54
